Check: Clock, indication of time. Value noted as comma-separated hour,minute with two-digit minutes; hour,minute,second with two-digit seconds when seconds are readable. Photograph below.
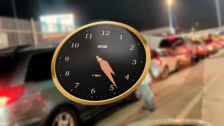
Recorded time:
4,24
